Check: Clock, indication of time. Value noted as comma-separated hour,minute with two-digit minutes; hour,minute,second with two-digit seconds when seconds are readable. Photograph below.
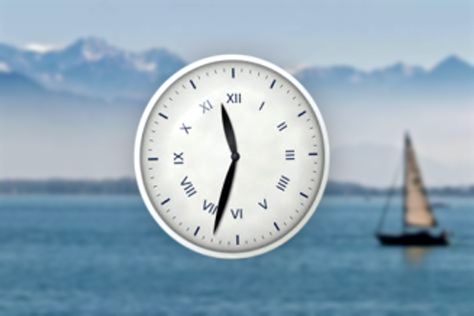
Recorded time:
11,33
